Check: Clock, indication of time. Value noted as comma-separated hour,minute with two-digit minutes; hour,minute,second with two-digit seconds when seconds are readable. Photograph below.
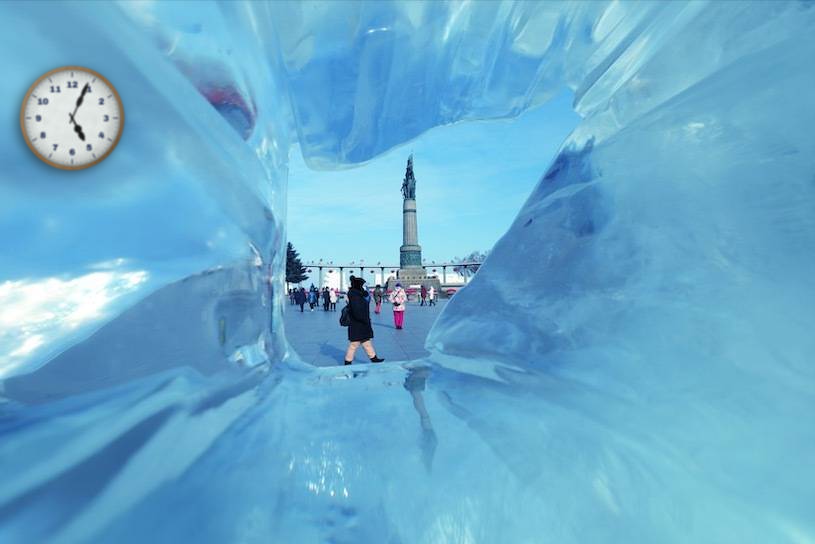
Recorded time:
5,04
